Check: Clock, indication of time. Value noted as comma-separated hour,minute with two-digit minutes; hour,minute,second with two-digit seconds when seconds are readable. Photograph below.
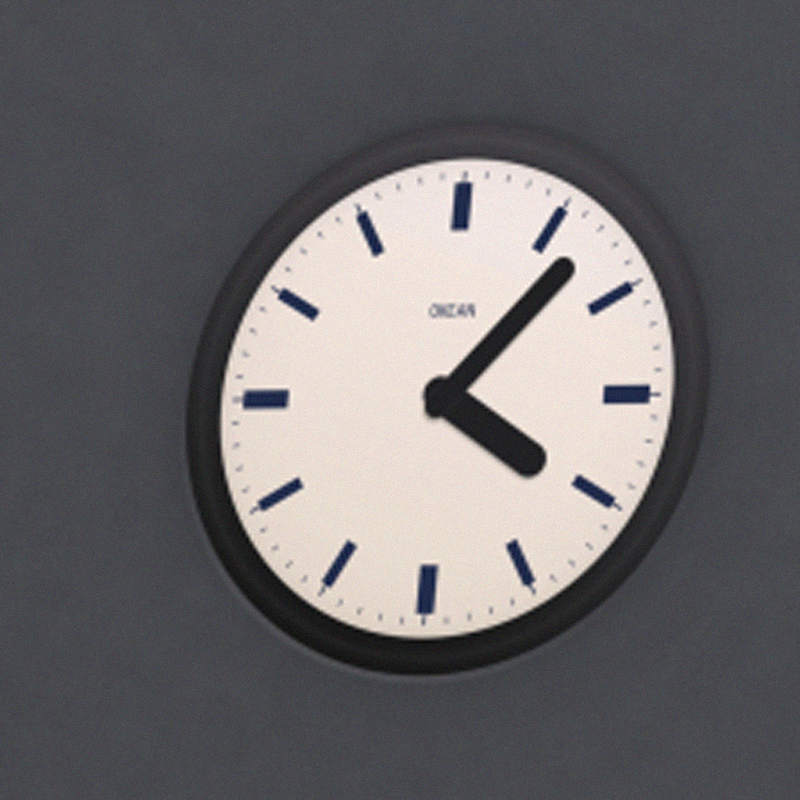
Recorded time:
4,07
